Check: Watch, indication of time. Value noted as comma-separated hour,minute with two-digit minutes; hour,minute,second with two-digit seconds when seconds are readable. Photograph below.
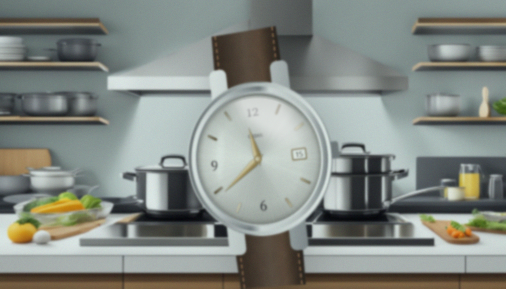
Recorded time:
11,39
